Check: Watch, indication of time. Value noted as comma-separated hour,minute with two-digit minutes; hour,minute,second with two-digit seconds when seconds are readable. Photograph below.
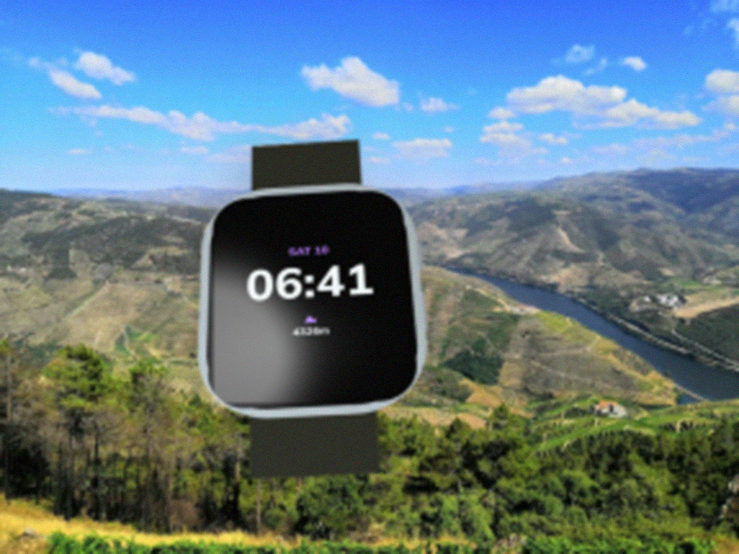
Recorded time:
6,41
